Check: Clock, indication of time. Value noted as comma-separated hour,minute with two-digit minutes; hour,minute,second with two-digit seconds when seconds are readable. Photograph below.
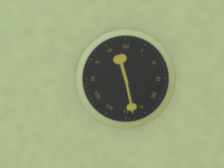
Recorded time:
11,28
